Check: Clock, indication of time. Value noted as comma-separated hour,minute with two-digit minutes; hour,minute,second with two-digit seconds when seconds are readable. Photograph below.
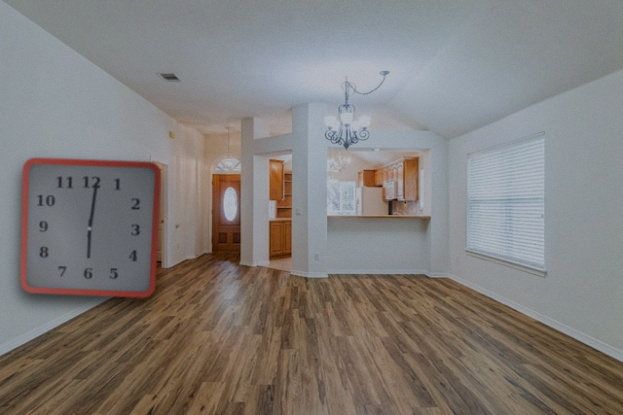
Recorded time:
6,01
